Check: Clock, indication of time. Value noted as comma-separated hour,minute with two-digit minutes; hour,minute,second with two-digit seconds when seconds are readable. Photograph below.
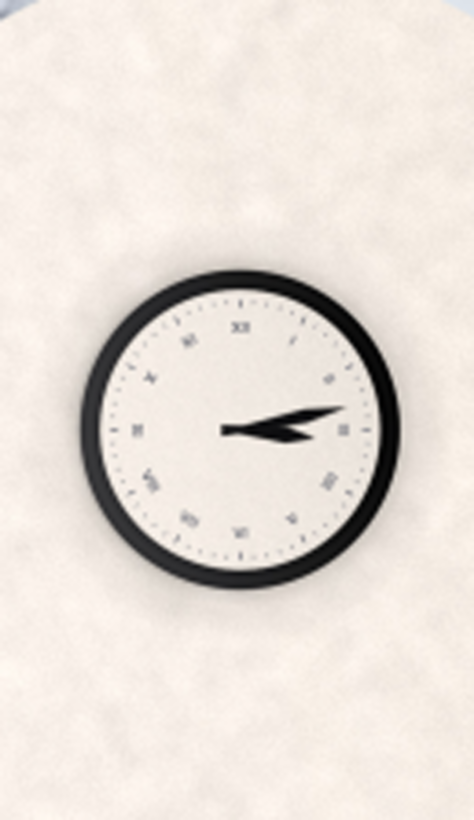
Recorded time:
3,13
